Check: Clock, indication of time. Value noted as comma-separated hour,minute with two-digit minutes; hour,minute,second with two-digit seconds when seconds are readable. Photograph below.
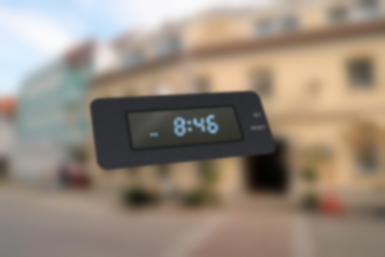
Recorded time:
8,46
